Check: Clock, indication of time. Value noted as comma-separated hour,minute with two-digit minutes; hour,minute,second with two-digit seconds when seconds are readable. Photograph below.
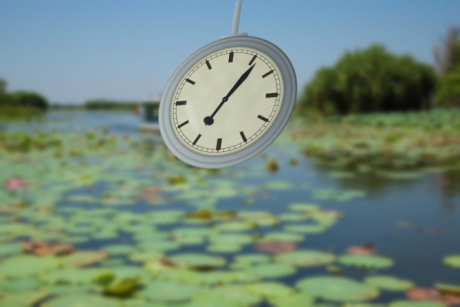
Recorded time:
7,06
